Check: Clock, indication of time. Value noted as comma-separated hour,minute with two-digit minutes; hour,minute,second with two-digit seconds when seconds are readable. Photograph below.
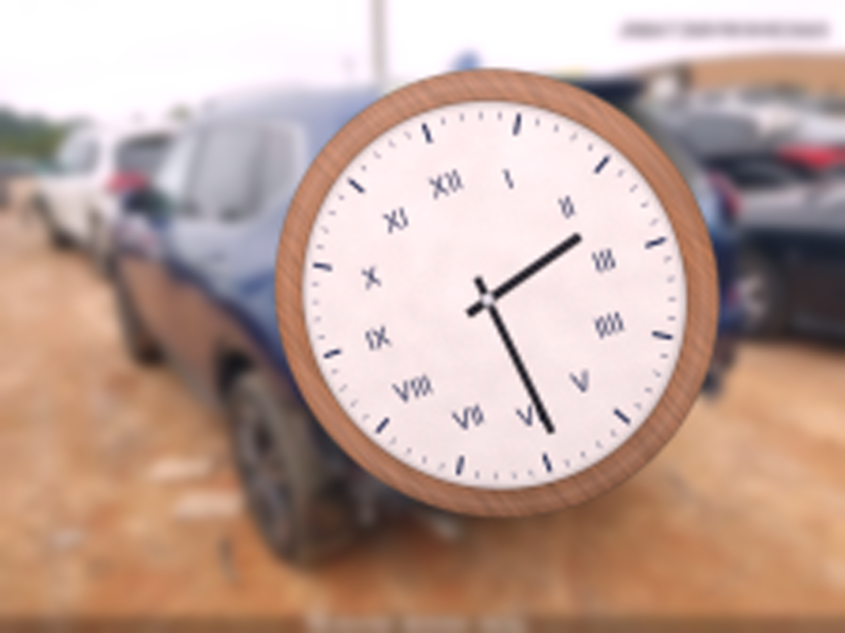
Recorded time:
2,29
